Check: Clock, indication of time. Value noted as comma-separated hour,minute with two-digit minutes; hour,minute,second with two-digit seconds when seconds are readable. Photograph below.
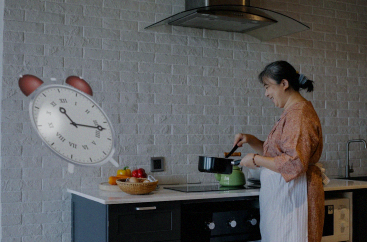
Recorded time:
11,17
